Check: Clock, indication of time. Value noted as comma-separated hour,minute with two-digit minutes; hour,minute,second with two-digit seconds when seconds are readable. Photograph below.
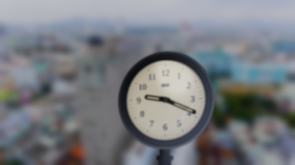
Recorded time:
9,19
